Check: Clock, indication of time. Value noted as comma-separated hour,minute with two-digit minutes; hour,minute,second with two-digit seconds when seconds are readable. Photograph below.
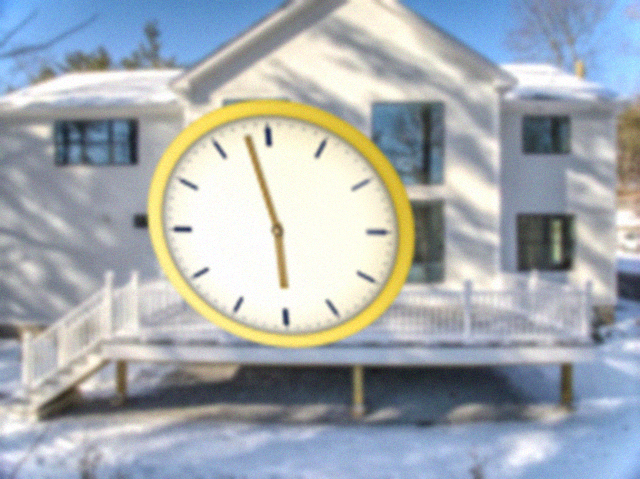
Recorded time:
5,58
